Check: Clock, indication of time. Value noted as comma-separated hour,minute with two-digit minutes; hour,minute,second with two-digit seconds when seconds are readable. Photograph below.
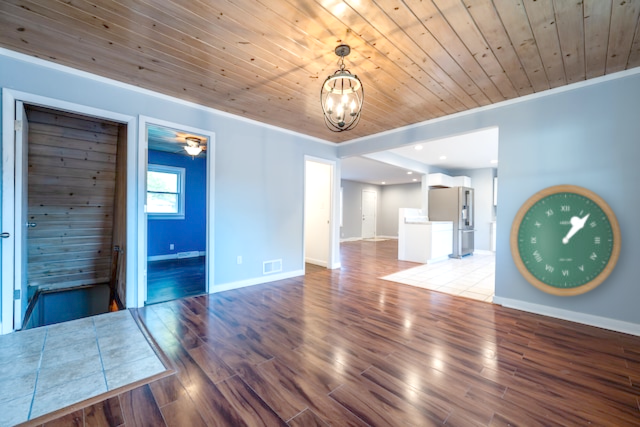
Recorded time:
1,07
